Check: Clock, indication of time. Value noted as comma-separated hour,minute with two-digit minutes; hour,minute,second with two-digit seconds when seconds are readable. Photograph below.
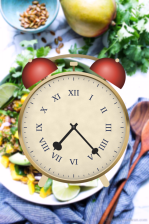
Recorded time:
7,23
